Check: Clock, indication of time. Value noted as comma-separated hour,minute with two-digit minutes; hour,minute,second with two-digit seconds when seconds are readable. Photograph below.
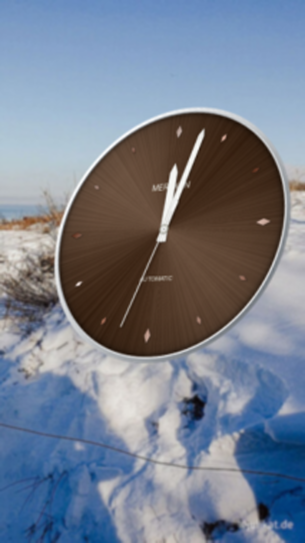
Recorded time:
12,02,33
